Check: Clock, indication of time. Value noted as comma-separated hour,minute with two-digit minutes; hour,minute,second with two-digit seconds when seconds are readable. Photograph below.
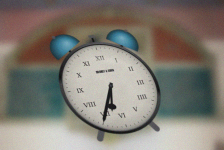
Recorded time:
6,35
